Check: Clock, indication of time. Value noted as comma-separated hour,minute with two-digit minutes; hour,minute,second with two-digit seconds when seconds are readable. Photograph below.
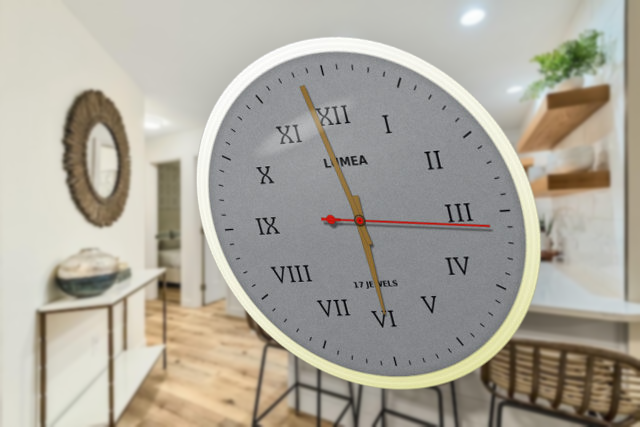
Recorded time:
5,58,16
